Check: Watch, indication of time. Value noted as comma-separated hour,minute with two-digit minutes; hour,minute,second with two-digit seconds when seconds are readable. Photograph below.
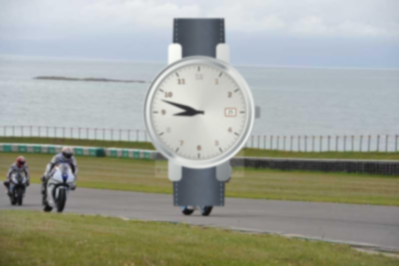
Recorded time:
8,48
